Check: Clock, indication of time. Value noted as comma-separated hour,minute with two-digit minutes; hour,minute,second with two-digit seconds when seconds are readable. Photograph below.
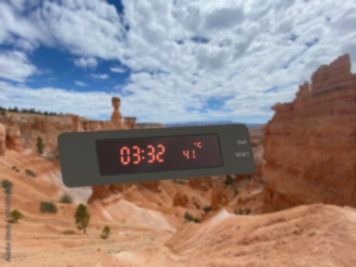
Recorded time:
3,32
